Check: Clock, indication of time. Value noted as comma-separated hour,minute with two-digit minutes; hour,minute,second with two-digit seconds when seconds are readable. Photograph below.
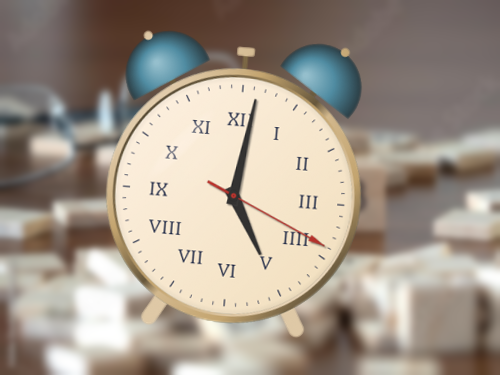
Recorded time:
5,01,19
